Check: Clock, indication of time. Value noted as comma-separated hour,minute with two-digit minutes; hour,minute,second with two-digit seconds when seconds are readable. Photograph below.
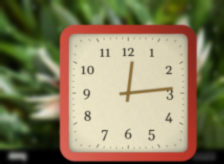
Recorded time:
12,14
